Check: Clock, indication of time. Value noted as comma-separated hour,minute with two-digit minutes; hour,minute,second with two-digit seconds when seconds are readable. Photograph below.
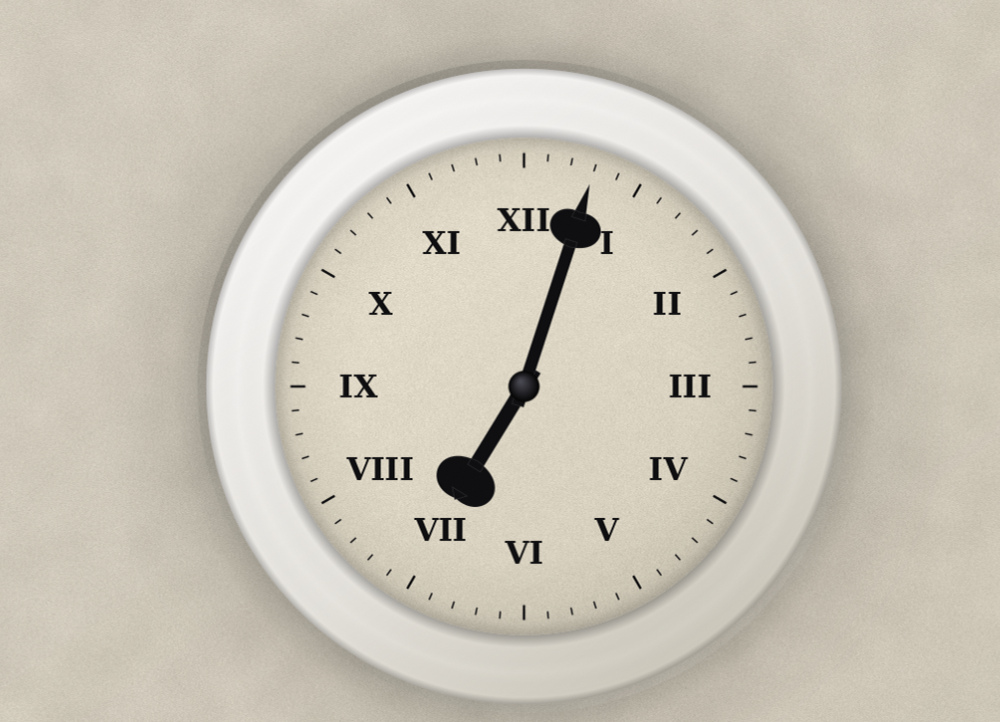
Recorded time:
7,03
